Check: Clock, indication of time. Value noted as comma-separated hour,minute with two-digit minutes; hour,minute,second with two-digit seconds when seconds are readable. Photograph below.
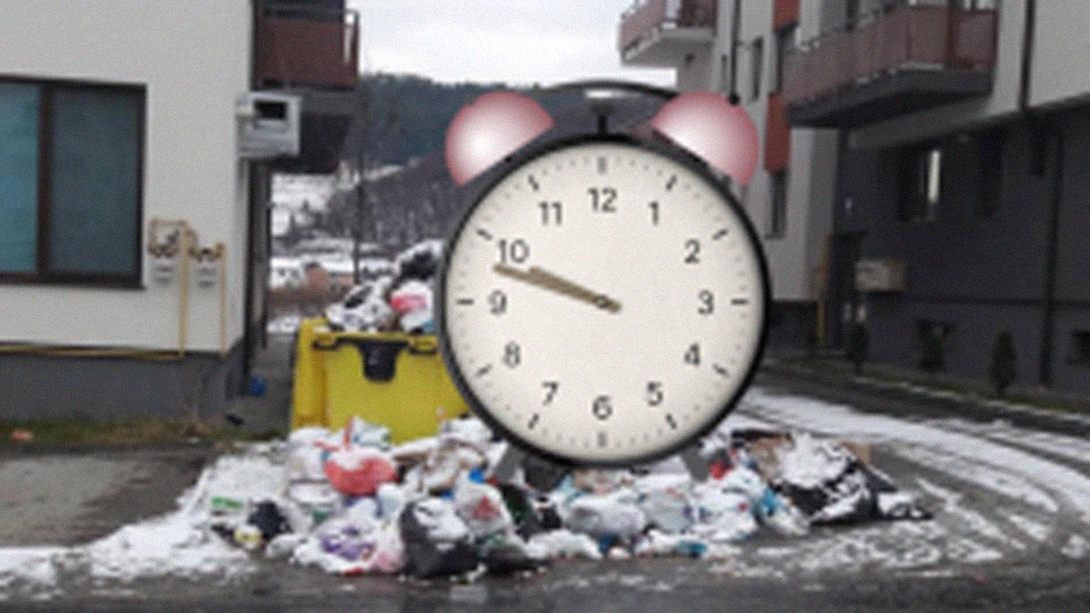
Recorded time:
9,48
